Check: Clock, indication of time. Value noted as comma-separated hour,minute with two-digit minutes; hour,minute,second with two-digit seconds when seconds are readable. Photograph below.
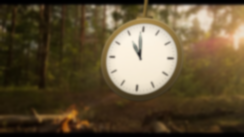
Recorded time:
10,59
